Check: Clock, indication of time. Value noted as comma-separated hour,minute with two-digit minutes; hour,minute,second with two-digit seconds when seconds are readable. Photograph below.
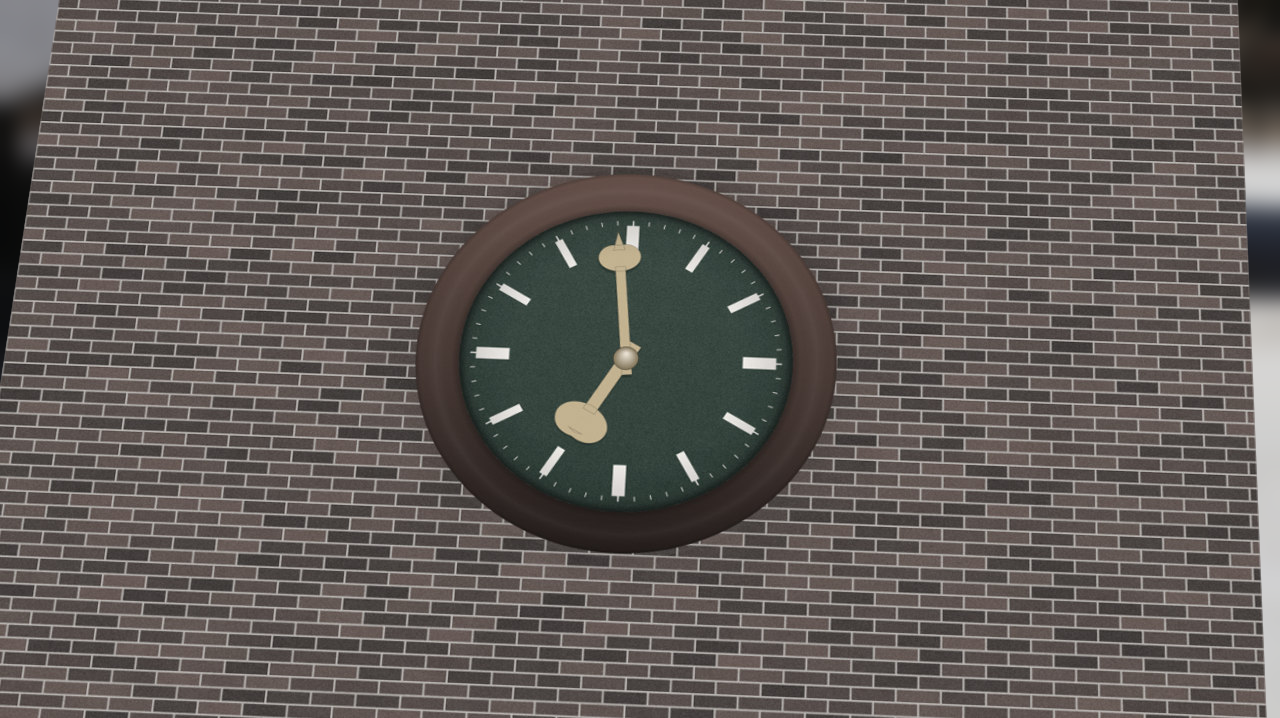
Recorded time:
6,59
